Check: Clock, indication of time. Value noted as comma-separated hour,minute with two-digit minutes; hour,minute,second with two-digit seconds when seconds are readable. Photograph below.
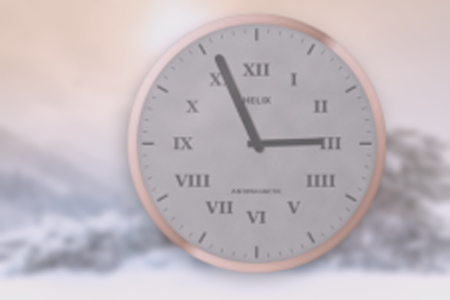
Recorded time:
2,56
